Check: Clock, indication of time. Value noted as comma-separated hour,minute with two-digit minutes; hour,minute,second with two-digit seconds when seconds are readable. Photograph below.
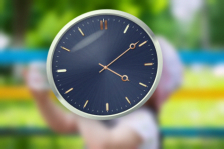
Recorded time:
4,09
